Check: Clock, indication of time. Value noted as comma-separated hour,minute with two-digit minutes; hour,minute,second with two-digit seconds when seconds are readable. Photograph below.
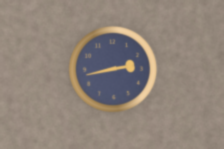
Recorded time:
2,43
